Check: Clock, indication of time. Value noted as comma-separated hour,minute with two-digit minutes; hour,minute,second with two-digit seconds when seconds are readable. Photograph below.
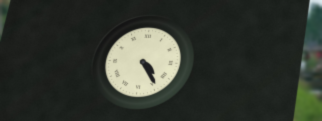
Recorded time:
4,24
